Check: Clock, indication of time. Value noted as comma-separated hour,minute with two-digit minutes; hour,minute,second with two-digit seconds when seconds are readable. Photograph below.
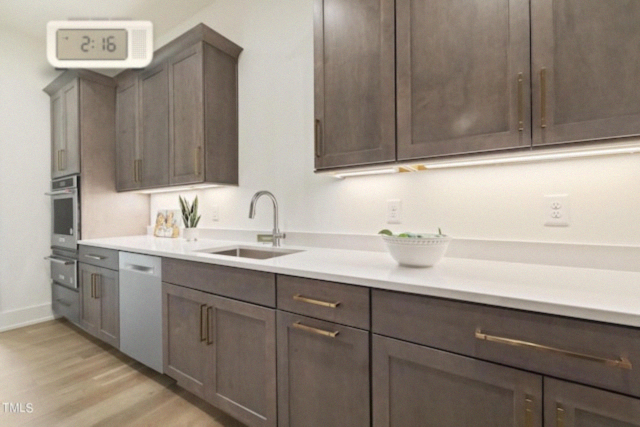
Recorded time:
2,16
